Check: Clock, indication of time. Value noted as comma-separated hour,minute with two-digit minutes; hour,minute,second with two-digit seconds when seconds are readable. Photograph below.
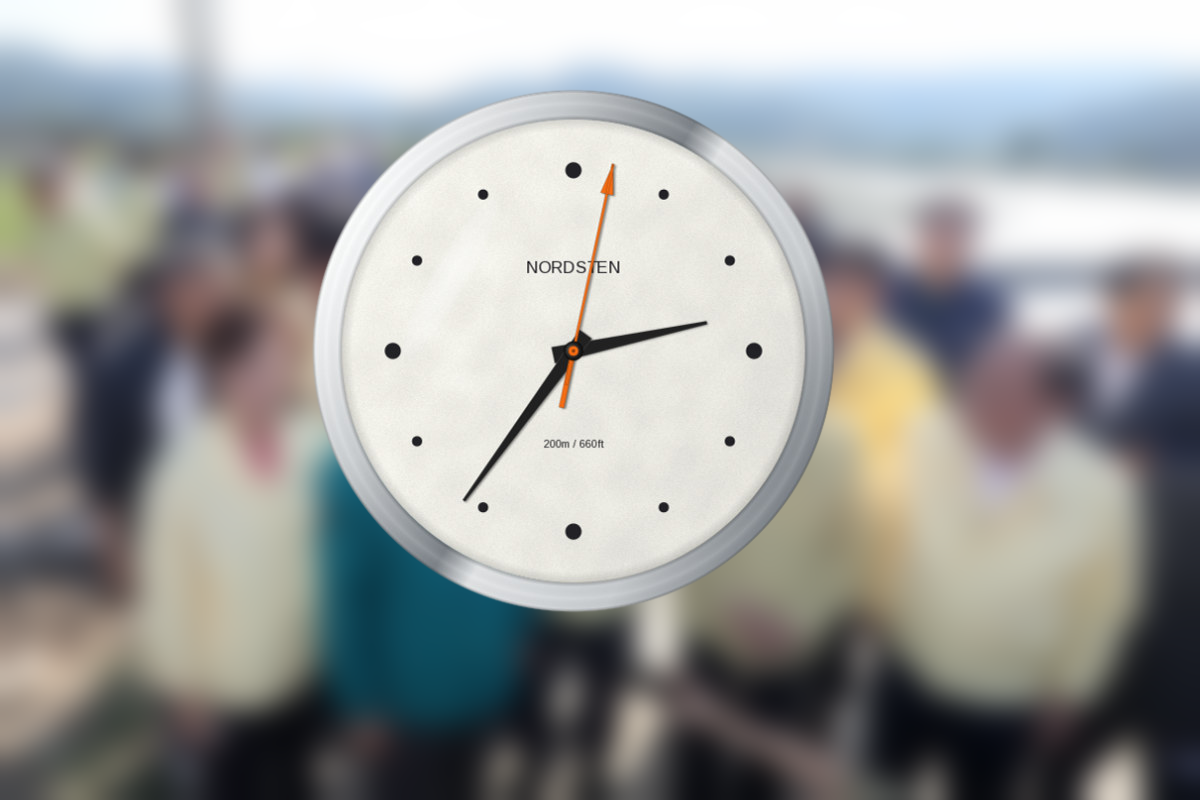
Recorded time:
2,36,02
